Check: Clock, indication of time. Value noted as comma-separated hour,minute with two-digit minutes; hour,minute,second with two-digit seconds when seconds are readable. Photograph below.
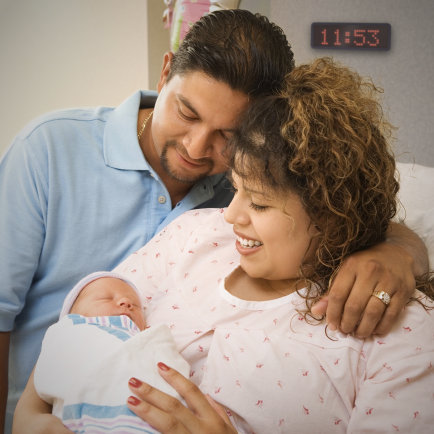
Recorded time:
11,53
